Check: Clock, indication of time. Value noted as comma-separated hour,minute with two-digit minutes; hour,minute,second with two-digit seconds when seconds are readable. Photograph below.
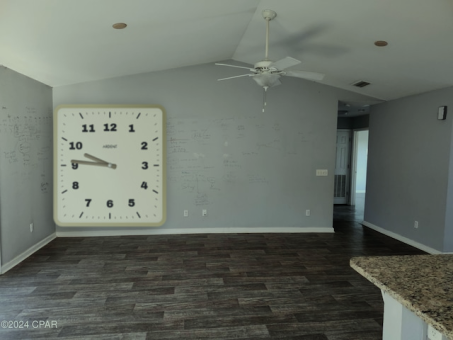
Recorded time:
9,46
